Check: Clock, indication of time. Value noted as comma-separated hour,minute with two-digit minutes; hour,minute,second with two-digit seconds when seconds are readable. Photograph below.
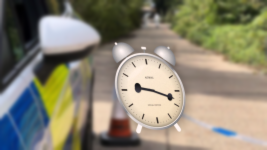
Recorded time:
9,18
